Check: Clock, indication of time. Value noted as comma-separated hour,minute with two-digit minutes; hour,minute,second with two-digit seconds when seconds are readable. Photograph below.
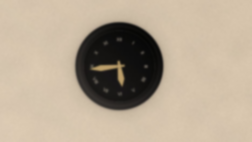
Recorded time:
5,44
